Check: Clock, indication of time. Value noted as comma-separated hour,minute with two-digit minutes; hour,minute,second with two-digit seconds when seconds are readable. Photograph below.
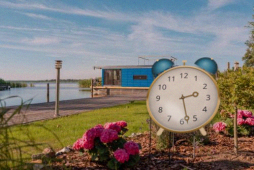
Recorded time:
2,28
